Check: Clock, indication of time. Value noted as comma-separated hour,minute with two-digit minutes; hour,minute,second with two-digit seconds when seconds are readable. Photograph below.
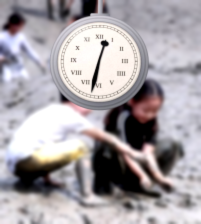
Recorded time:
12,32
